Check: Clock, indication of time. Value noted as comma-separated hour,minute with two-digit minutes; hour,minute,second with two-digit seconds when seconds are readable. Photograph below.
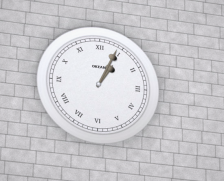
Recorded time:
1,04
